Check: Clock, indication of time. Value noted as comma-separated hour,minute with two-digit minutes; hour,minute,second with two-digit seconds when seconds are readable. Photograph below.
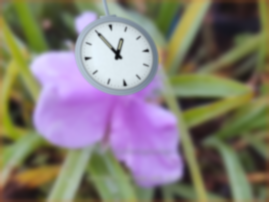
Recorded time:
12,55
